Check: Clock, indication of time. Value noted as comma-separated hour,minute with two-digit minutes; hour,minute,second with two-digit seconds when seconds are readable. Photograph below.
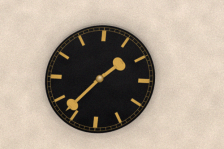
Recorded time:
1,37
